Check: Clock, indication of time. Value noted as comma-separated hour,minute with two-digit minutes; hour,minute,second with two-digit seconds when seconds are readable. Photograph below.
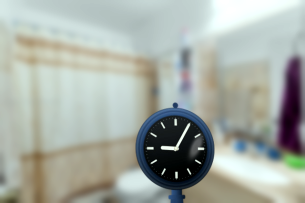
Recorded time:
9,05
